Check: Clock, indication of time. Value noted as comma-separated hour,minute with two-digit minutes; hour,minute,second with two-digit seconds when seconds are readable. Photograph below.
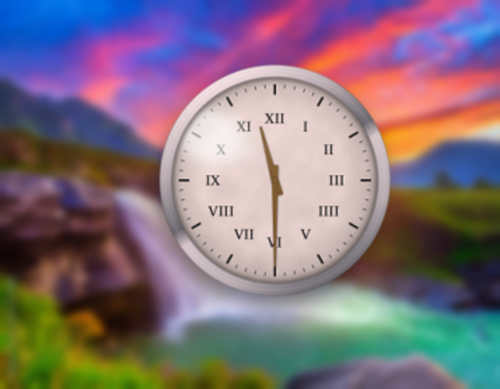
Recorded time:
11,30
